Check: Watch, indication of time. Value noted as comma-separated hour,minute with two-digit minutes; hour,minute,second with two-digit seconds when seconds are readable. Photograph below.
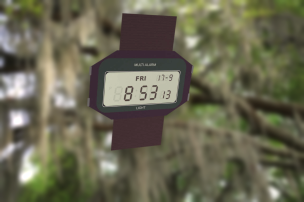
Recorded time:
8,53,13
